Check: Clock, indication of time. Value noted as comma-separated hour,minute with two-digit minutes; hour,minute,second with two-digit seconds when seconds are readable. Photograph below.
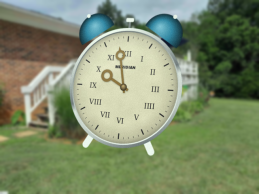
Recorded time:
9,58
